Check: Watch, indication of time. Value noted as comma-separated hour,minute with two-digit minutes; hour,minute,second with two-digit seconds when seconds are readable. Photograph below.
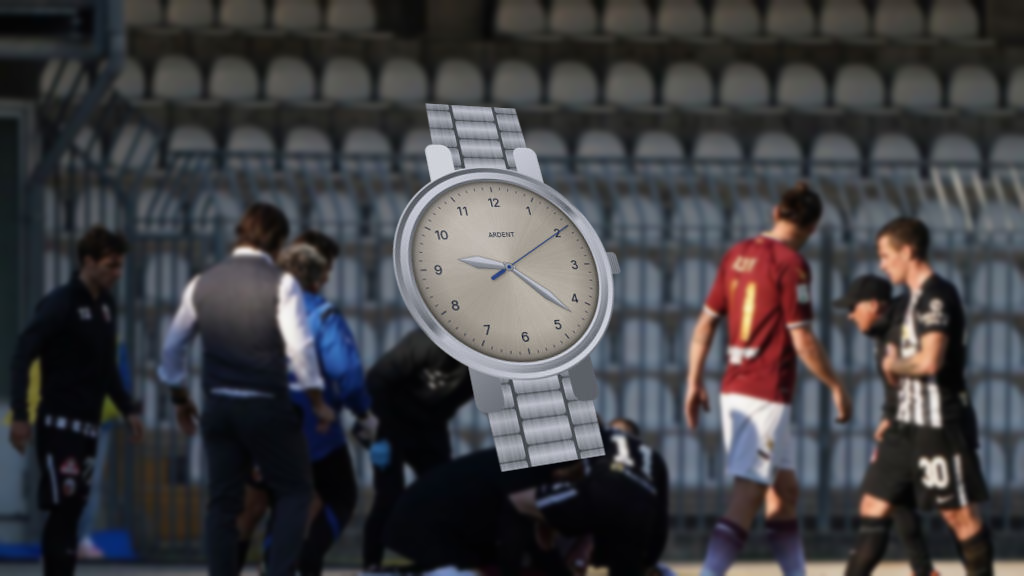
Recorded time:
9,22,10
